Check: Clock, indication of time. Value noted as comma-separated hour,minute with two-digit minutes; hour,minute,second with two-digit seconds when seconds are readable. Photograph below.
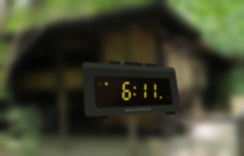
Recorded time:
6,11
